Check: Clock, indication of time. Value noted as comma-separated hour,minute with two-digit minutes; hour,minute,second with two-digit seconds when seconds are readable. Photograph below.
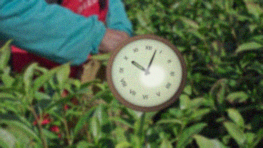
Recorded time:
10,03
